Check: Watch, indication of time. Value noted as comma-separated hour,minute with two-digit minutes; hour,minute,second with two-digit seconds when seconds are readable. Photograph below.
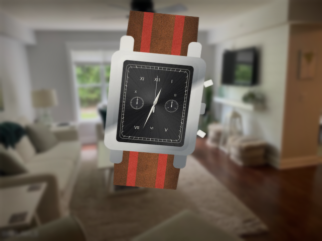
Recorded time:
12,33
